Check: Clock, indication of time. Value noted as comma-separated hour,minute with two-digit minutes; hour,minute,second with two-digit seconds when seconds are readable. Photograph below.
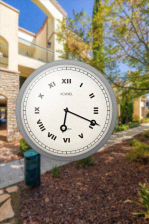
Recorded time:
6,19
